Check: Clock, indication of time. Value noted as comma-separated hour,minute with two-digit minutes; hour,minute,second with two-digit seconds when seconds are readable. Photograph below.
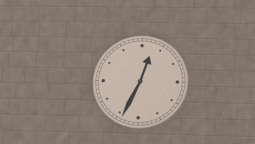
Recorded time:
12,34
